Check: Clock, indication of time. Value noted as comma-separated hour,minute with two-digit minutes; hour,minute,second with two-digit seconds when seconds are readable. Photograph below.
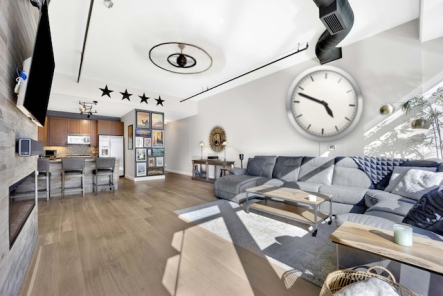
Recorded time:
4,48
